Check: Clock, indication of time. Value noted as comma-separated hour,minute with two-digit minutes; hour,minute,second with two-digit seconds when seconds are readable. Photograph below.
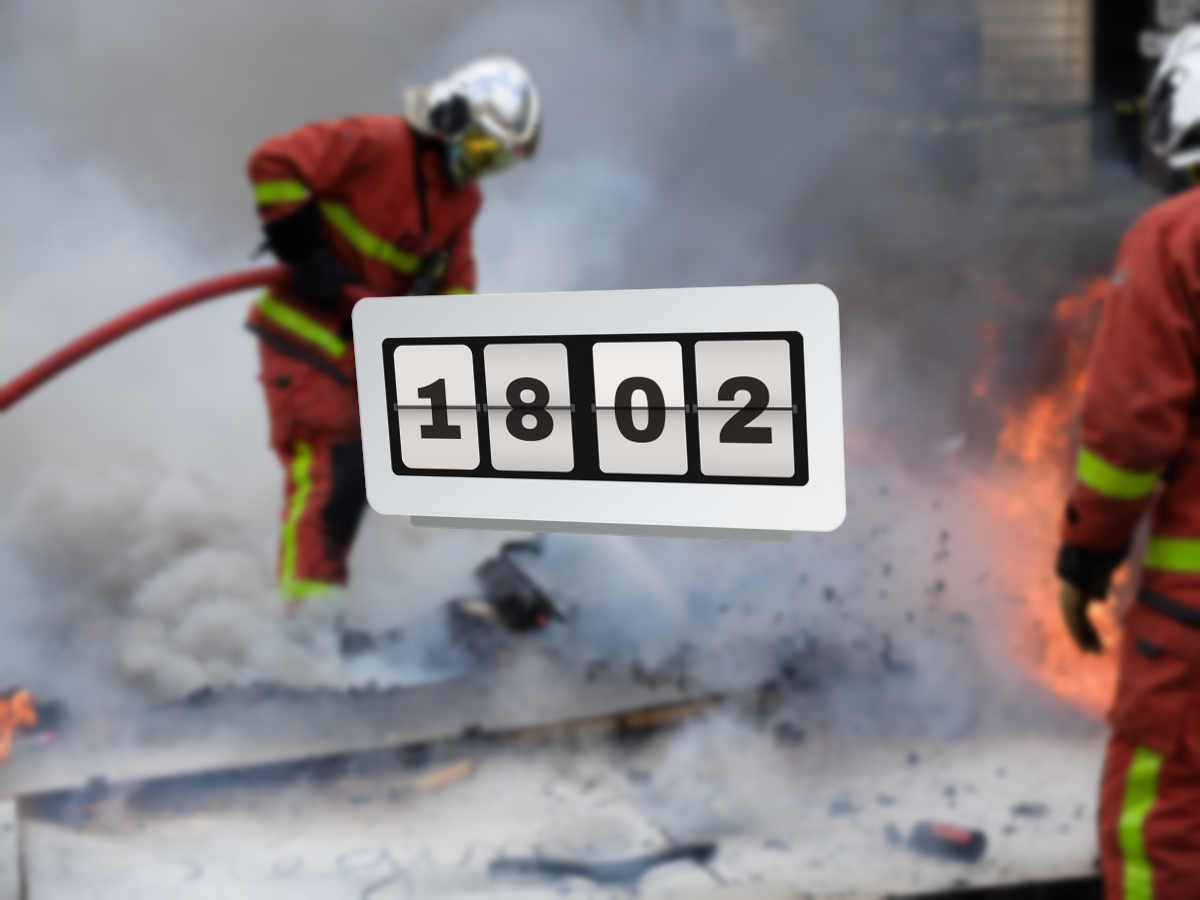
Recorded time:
18,02
